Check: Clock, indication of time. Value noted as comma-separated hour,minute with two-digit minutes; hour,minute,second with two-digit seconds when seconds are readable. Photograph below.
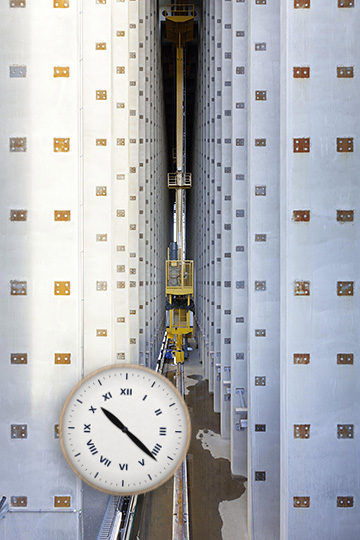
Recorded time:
10,22
